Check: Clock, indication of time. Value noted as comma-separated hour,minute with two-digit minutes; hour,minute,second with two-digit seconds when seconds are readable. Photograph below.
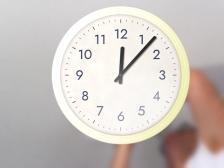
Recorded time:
12,07
